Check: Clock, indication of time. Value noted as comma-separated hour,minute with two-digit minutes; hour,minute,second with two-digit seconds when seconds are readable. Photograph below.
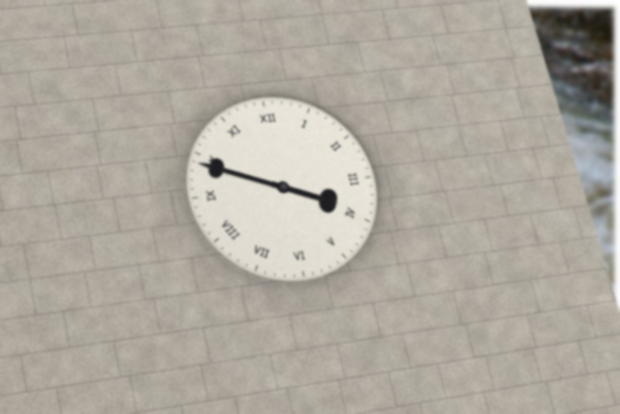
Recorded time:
3,49
